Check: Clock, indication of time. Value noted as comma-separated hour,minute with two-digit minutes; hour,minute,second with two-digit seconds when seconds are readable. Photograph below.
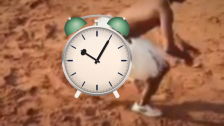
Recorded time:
10,05
